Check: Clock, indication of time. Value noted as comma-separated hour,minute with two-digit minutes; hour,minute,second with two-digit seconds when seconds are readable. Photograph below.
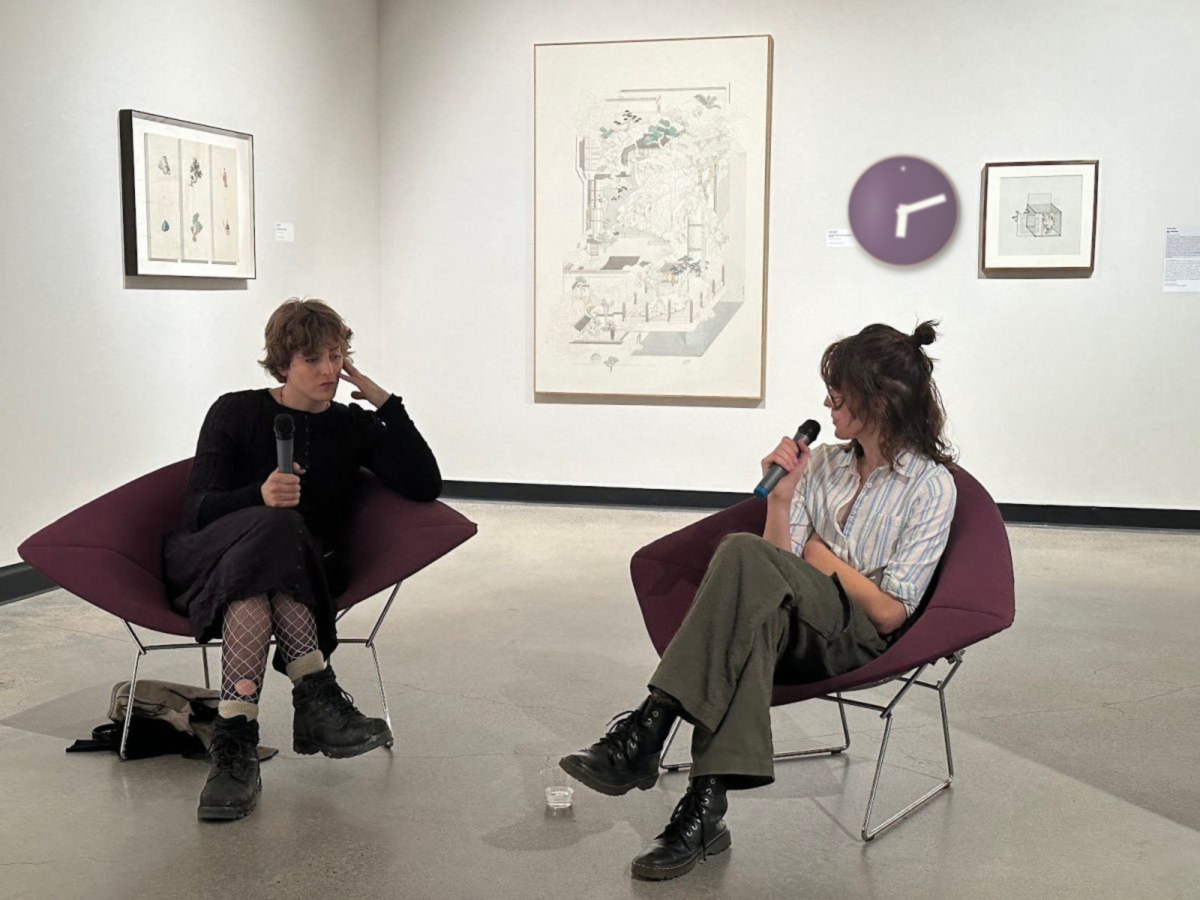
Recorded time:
6,12
